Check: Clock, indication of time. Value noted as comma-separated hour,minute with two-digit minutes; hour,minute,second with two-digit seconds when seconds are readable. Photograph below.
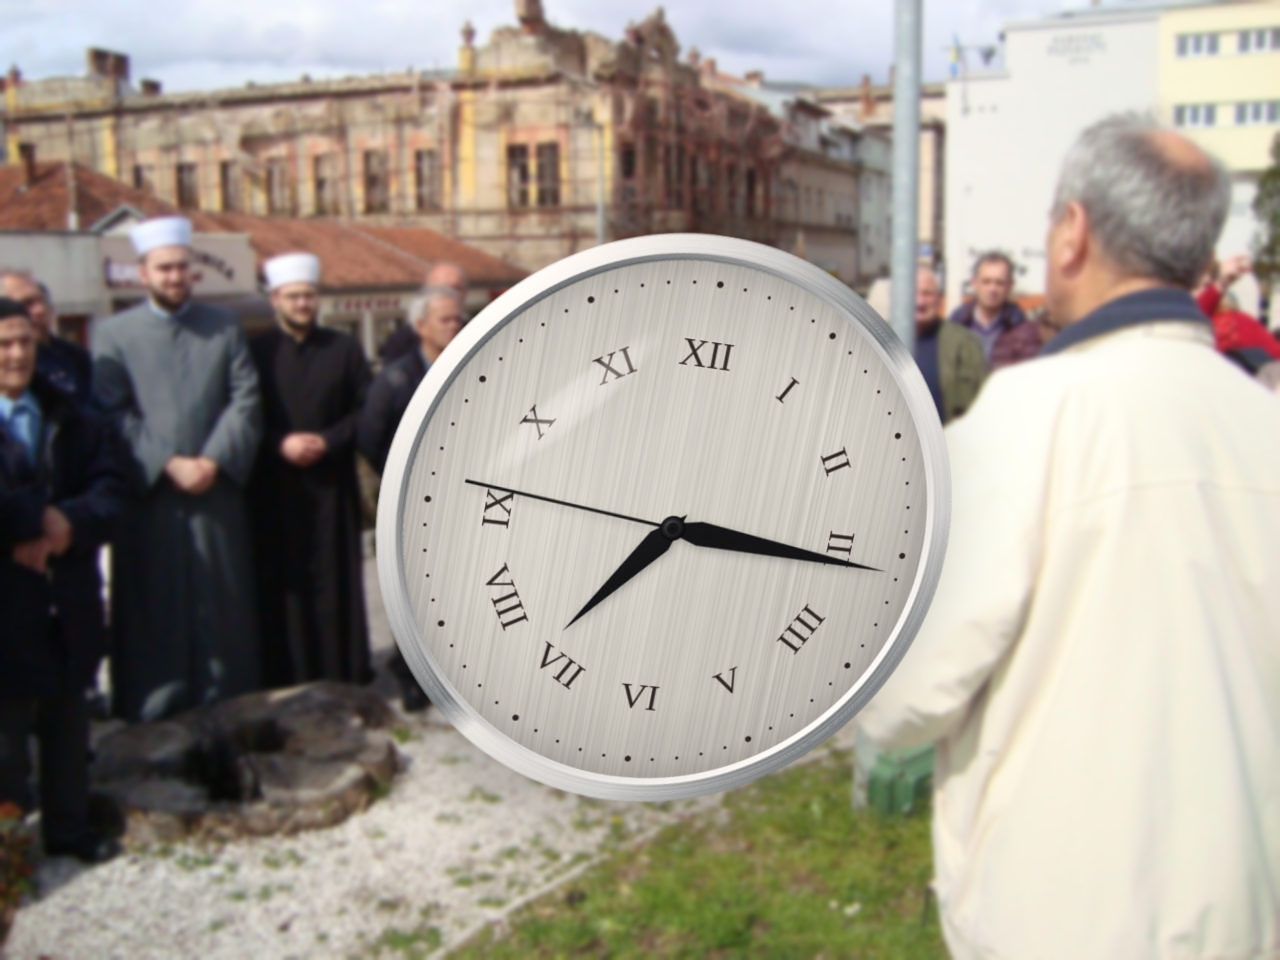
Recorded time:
7,15,46
